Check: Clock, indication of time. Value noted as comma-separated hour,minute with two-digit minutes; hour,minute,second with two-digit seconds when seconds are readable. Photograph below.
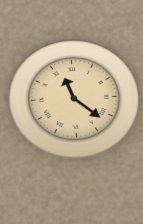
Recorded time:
11,22
